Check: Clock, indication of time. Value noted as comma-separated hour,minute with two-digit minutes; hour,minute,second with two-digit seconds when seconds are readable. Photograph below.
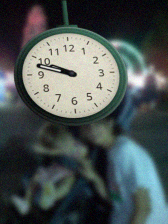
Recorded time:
9,48
